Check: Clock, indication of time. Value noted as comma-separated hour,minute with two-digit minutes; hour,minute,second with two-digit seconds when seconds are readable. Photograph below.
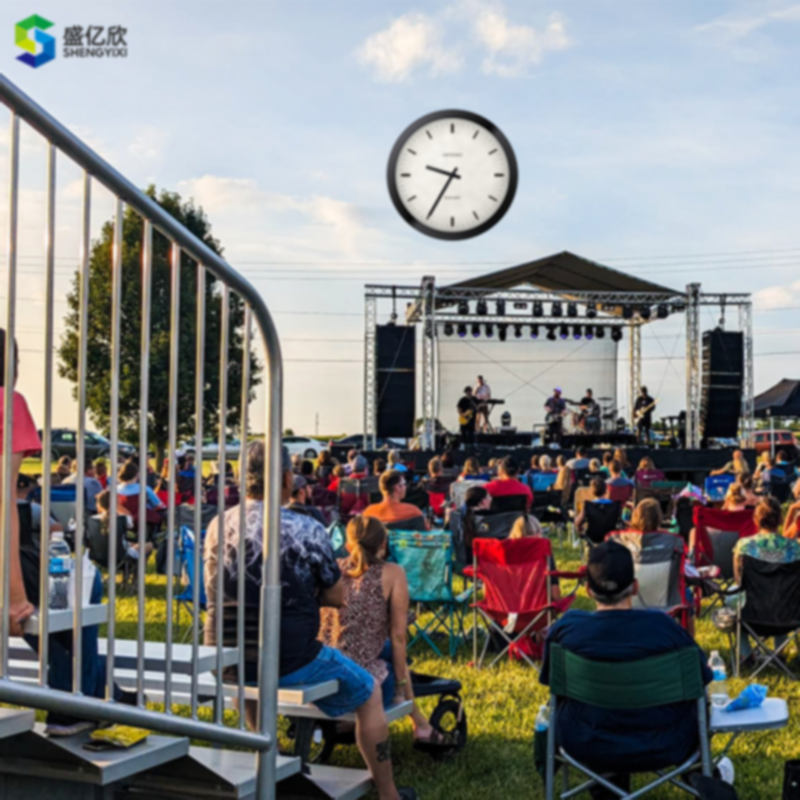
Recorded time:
9,35
